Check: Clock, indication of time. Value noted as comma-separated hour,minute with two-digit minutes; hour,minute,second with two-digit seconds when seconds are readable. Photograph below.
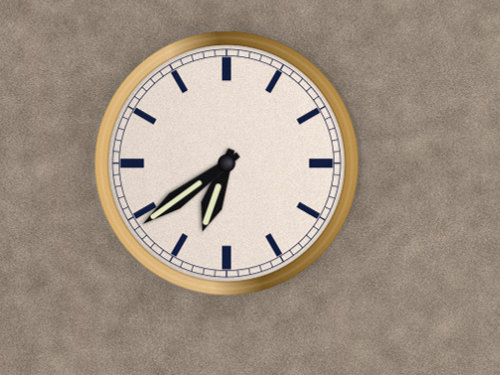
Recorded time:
6,39
